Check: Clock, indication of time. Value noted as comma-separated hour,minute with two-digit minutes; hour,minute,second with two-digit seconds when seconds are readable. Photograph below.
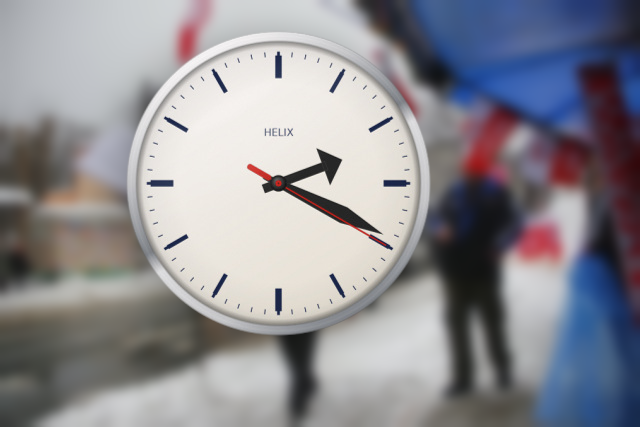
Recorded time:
2,19,20
